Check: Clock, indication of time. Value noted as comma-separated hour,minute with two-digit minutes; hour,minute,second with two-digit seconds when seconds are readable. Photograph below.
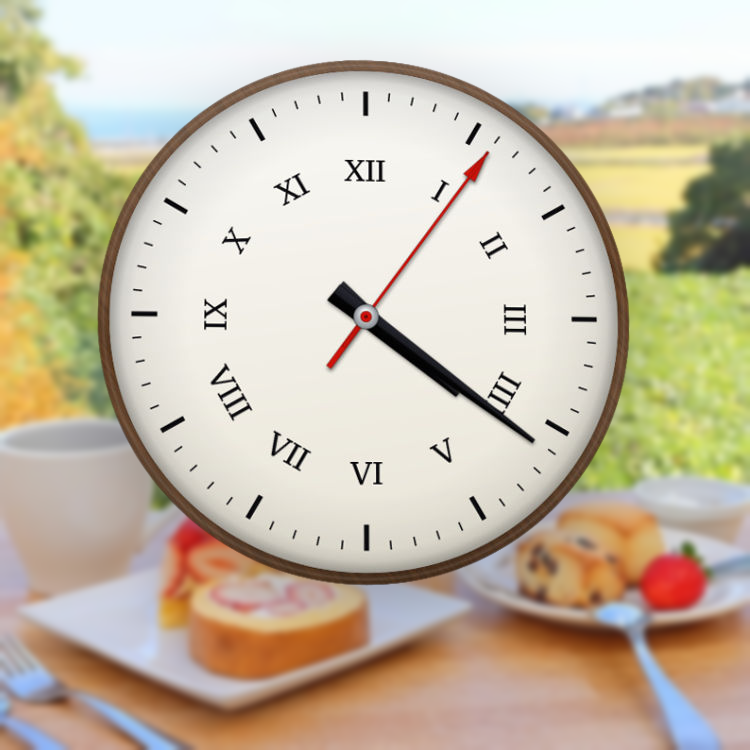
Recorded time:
4,21,06
